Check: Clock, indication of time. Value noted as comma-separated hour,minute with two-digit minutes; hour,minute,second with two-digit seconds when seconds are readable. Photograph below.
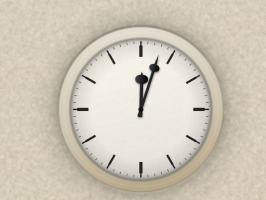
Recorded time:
12,03
